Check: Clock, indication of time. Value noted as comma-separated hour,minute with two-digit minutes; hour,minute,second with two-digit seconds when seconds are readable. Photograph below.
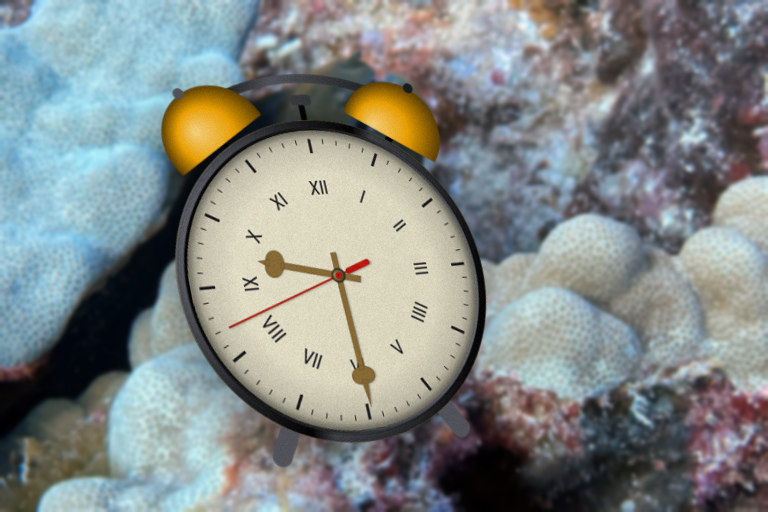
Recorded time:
9,29,42
